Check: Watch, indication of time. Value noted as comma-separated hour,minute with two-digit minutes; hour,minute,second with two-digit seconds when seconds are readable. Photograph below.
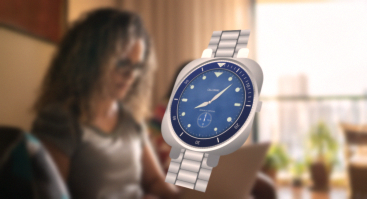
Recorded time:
8,07
